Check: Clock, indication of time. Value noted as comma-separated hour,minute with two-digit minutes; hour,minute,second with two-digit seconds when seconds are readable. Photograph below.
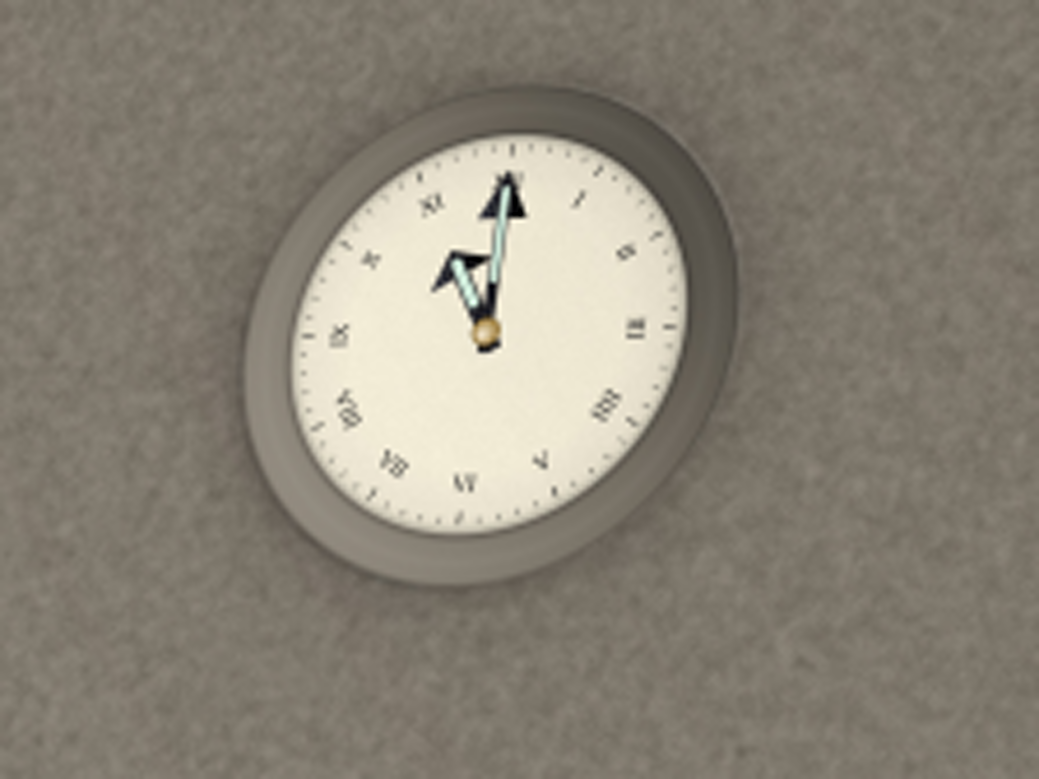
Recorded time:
11,00
